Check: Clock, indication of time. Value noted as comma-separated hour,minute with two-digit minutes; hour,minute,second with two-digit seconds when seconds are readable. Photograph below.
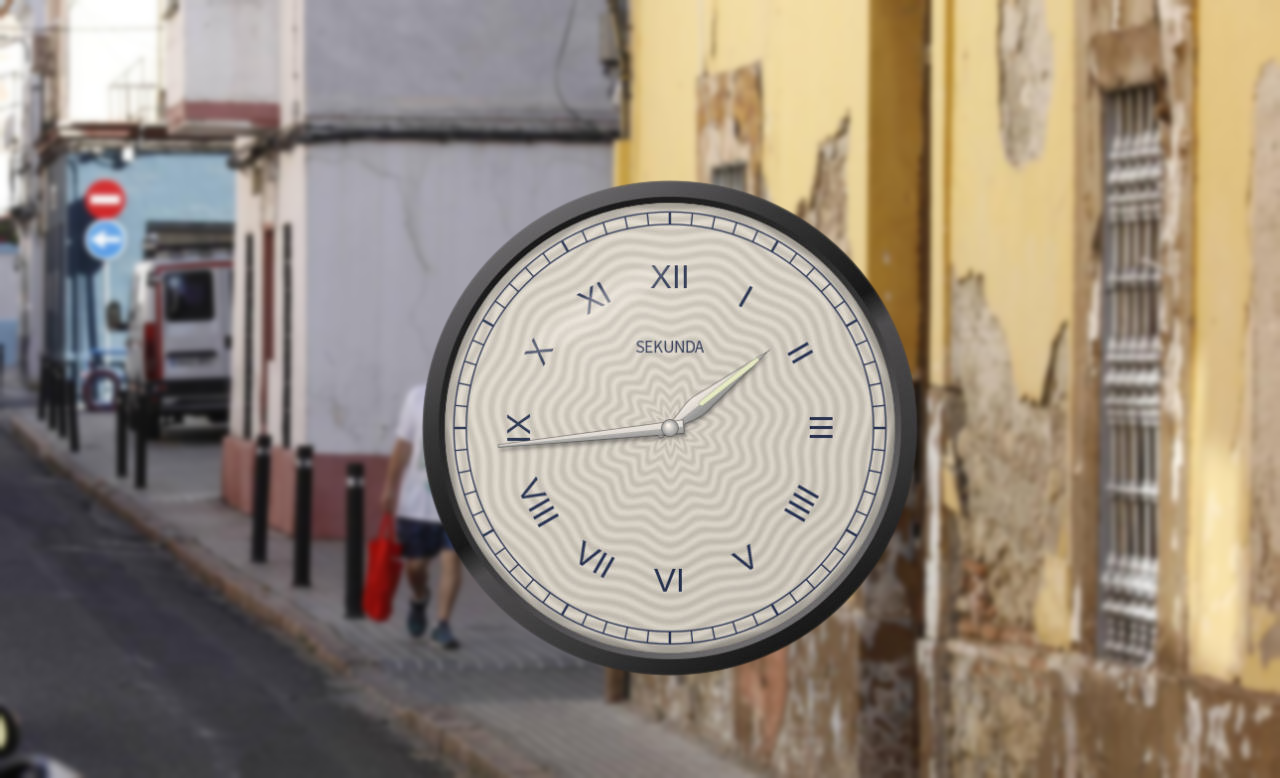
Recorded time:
1,44
